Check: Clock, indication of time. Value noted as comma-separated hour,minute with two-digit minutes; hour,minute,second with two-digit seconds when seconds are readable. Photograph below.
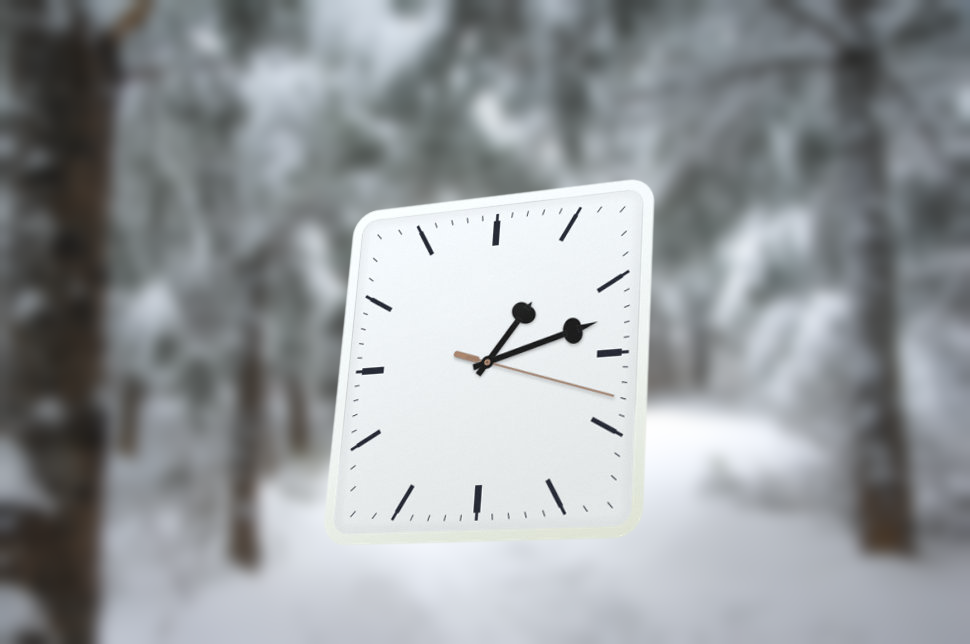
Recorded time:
1,12,18
